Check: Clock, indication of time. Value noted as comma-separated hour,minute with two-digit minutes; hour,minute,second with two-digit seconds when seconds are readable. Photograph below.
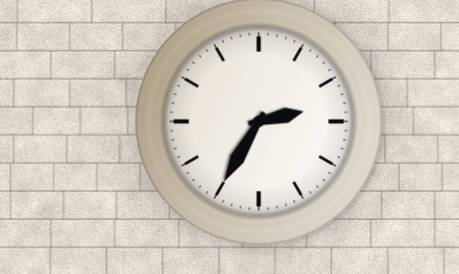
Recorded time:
2,35
